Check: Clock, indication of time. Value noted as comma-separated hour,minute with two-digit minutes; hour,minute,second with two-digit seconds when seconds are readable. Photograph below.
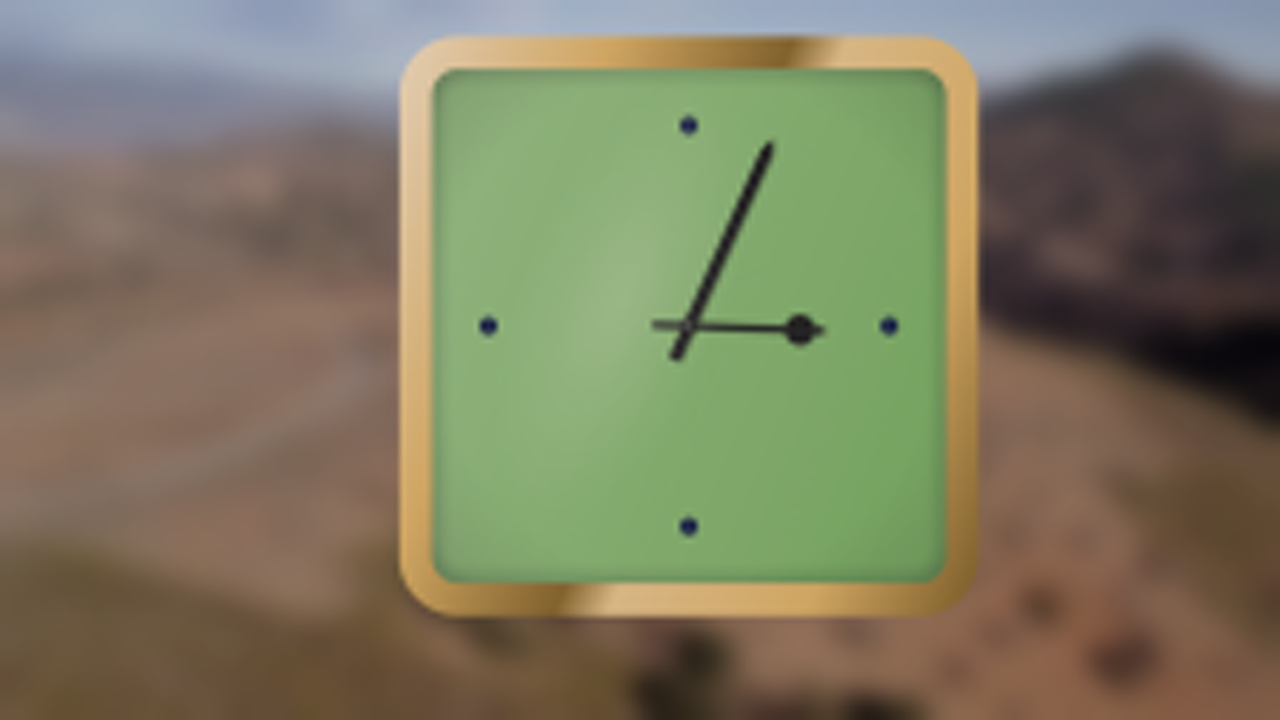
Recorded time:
3,04
